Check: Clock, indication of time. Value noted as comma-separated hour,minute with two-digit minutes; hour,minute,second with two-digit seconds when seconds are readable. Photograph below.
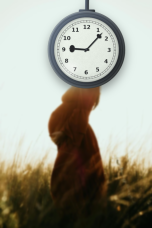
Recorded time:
9,07
